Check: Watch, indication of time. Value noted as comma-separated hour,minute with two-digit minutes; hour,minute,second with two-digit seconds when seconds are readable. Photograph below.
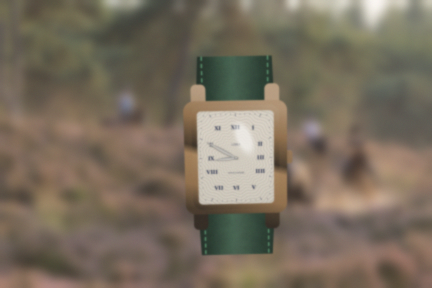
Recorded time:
8,50
